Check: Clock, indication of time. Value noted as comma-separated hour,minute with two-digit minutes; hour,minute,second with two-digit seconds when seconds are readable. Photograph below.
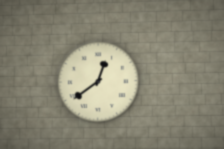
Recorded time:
12,39
